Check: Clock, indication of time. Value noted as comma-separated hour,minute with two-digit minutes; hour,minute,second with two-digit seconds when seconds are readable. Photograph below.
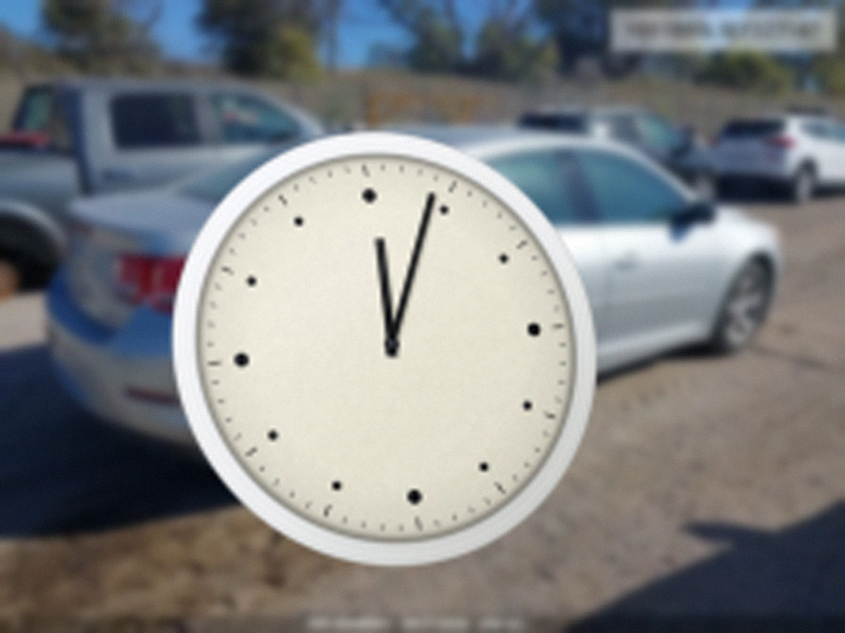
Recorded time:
12,04
